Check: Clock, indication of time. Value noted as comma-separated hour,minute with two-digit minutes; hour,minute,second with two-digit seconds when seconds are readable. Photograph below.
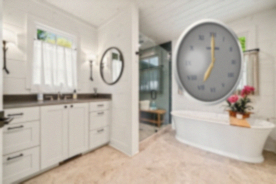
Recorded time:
7,00
